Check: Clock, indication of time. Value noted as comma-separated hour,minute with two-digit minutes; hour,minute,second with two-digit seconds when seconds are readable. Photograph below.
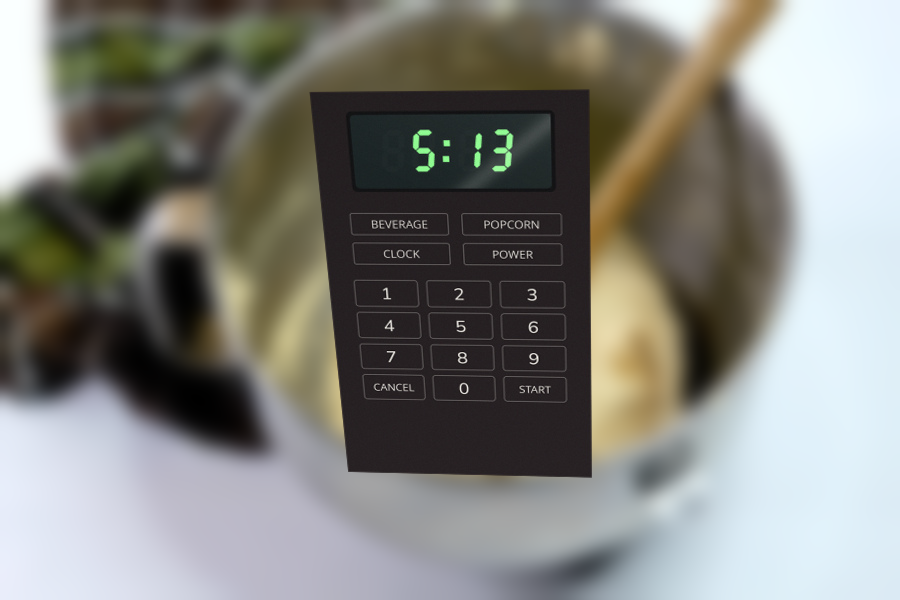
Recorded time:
5,13
